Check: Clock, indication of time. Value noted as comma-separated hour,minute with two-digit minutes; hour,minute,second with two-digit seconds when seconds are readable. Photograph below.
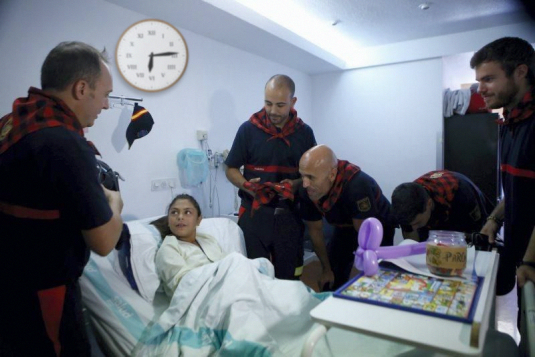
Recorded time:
6,14
